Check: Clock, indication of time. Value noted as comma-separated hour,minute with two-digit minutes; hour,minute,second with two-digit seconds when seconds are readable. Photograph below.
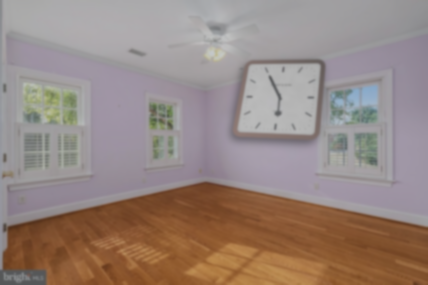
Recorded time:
5,55
